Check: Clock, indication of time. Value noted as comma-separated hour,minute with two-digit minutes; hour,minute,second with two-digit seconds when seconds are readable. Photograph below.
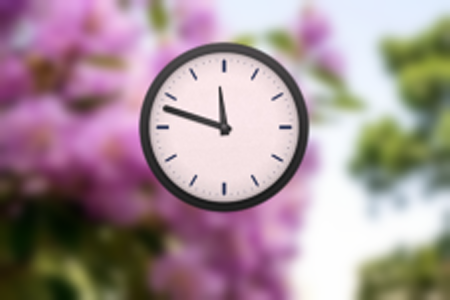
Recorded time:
11,48
